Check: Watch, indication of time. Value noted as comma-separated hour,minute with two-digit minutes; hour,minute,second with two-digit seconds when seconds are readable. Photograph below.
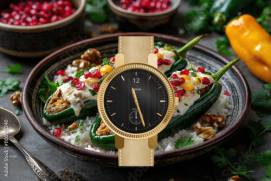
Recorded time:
11,27
